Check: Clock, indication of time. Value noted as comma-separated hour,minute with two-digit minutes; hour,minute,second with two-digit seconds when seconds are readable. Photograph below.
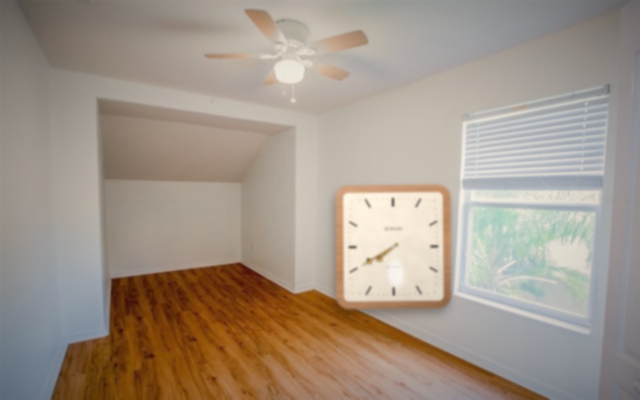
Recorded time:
7,40
